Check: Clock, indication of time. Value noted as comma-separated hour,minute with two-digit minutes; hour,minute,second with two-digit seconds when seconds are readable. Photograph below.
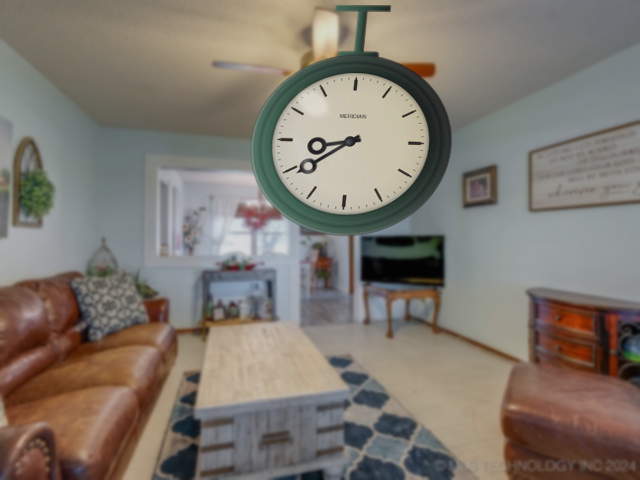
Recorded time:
8,39
